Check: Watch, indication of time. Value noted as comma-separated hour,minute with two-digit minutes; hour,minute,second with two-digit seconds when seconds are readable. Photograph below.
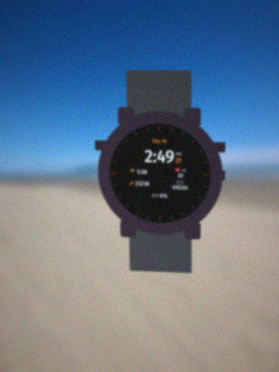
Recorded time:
2,49
